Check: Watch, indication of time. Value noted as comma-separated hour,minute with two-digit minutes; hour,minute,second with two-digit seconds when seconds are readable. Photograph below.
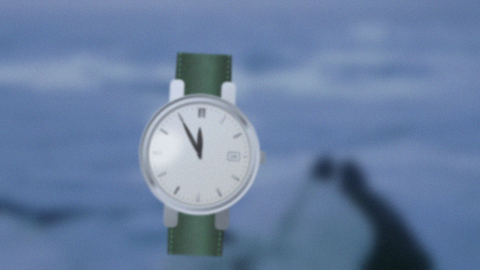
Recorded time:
11,55
